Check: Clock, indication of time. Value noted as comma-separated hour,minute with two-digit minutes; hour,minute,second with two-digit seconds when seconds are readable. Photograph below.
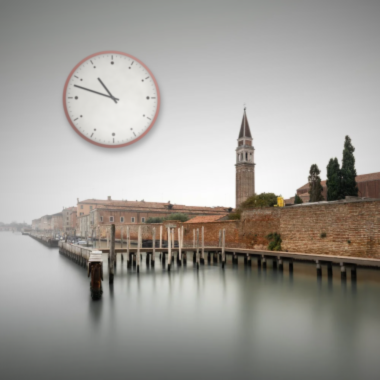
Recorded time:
10,48
